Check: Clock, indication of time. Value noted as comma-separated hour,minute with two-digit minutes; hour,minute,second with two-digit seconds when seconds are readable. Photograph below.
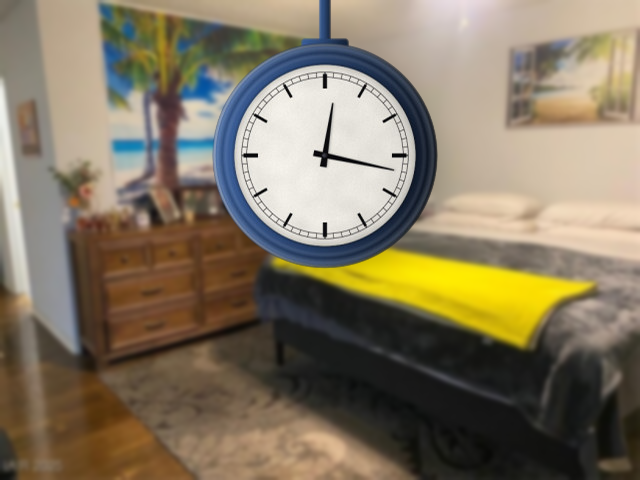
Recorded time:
12,17
